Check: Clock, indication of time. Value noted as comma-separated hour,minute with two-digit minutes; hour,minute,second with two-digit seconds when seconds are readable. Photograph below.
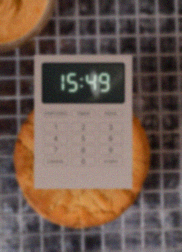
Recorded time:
15,49
